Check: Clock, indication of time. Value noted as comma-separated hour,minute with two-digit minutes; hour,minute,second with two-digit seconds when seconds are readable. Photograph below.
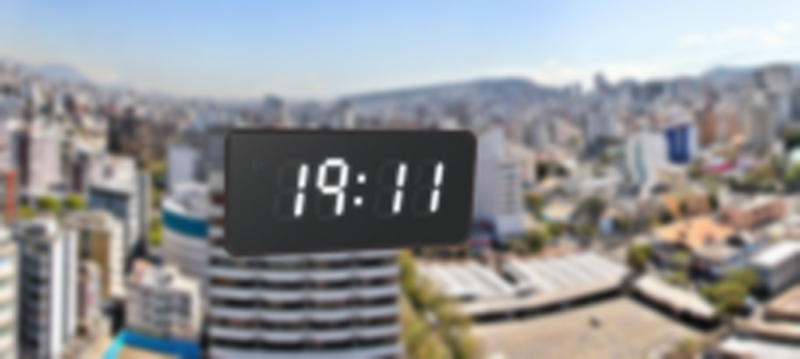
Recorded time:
19,11
